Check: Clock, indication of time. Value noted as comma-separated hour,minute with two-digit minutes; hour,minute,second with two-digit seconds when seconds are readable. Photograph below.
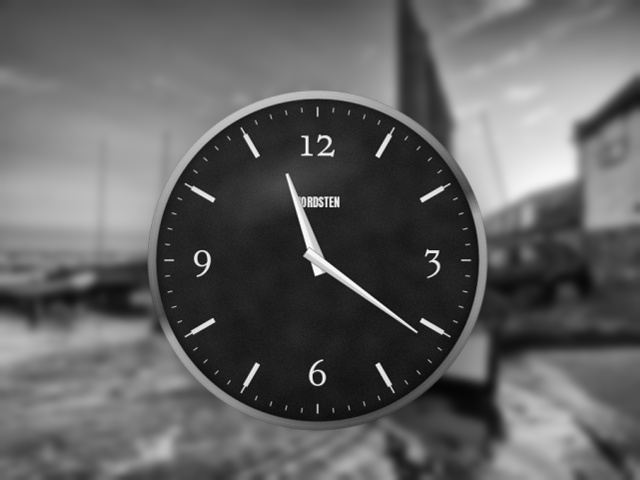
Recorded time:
11,21
